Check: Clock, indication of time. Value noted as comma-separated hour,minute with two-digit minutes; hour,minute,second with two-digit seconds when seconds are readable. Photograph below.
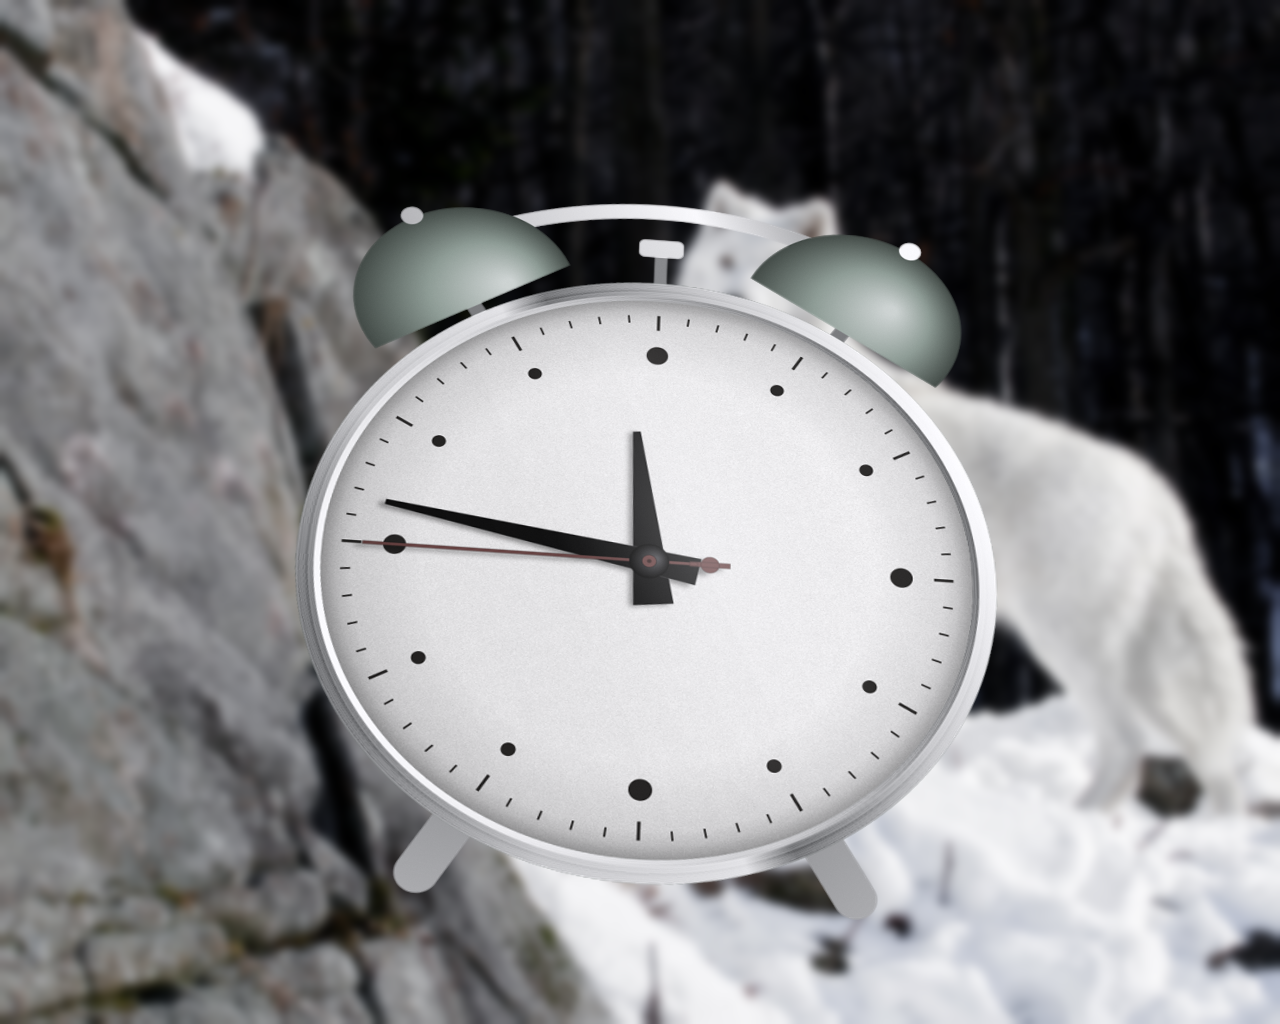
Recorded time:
11,46,45
